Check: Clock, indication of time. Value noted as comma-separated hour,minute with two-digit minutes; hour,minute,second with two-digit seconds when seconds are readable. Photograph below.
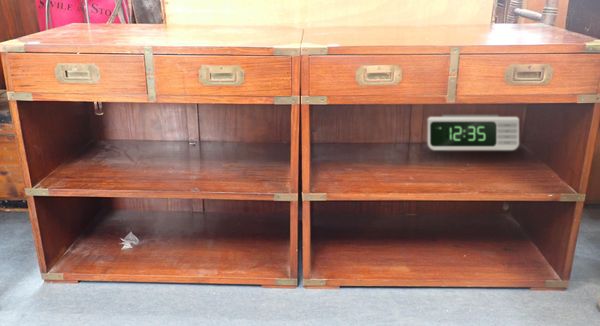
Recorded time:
12,35
